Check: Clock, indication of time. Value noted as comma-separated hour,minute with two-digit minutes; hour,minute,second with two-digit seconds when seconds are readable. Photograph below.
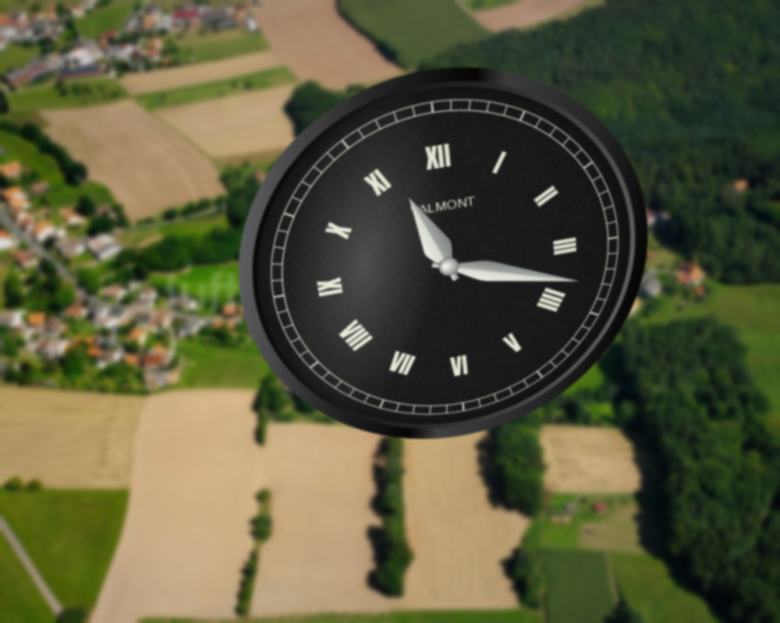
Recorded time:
11,18
